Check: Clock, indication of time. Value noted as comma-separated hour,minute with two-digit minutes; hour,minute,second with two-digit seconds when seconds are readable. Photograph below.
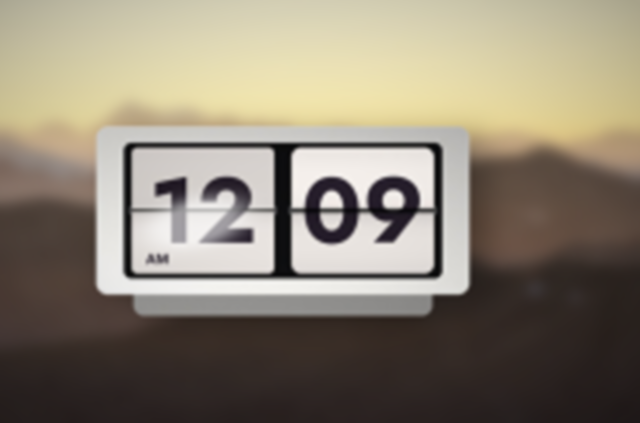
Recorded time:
12,09
